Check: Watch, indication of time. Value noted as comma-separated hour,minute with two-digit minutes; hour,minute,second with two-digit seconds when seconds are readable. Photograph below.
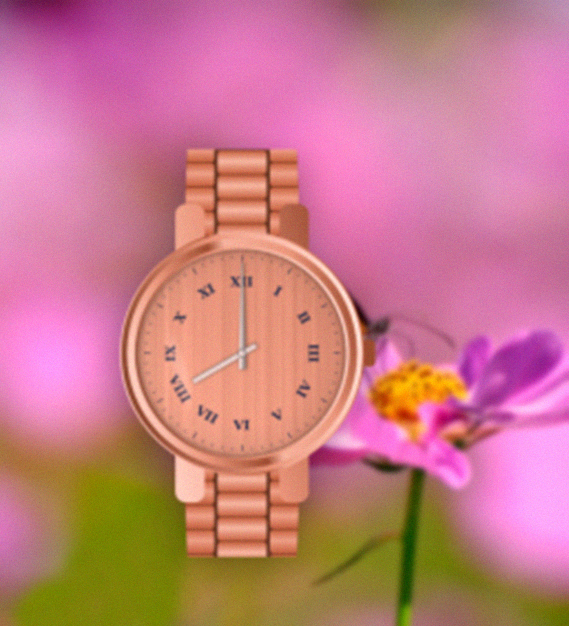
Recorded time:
8,00
